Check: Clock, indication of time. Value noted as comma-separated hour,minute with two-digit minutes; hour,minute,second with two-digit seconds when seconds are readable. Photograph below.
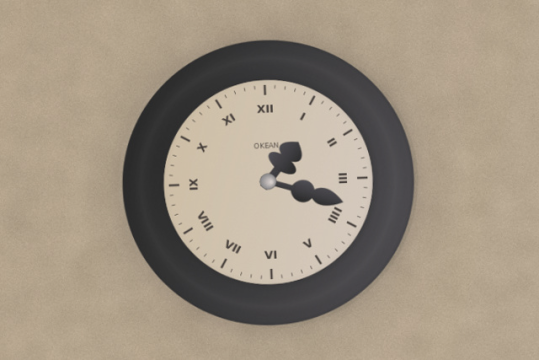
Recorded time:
1,18
